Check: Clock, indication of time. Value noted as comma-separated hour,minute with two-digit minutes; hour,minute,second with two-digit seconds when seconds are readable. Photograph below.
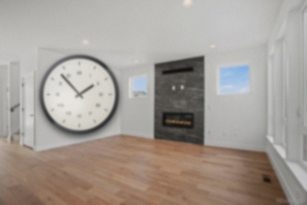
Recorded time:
1,53
